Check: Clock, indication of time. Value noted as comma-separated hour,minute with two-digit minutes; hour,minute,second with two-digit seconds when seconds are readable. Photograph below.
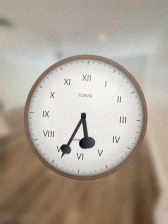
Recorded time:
5,34
